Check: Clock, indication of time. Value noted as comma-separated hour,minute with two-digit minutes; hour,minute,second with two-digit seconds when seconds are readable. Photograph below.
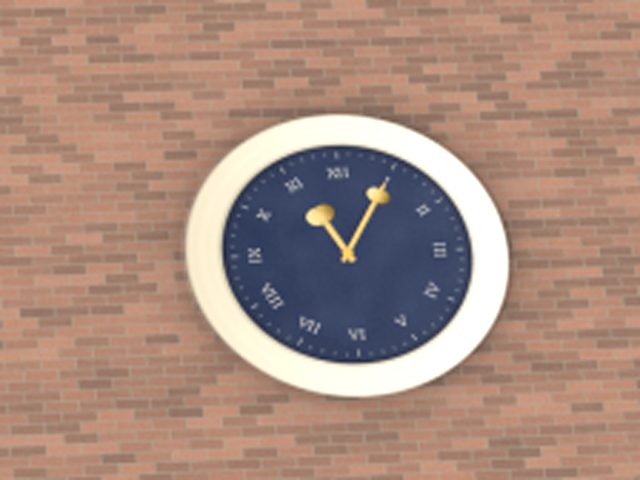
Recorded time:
11,05
